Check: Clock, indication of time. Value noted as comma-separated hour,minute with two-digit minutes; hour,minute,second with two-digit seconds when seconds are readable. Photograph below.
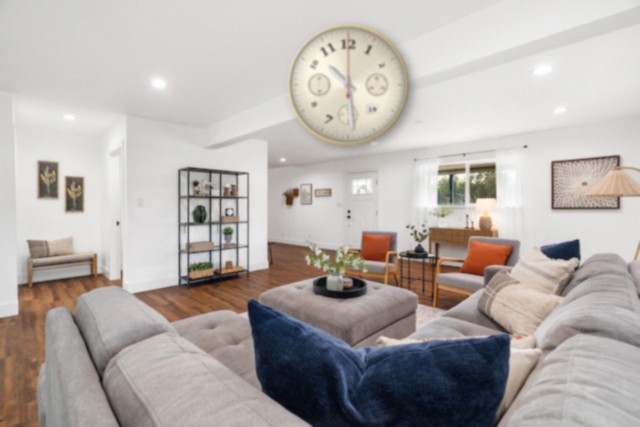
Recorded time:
10,29
